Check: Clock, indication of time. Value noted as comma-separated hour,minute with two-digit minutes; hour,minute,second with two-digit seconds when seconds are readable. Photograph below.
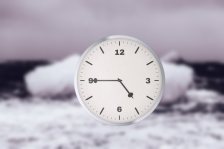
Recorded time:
4,45
